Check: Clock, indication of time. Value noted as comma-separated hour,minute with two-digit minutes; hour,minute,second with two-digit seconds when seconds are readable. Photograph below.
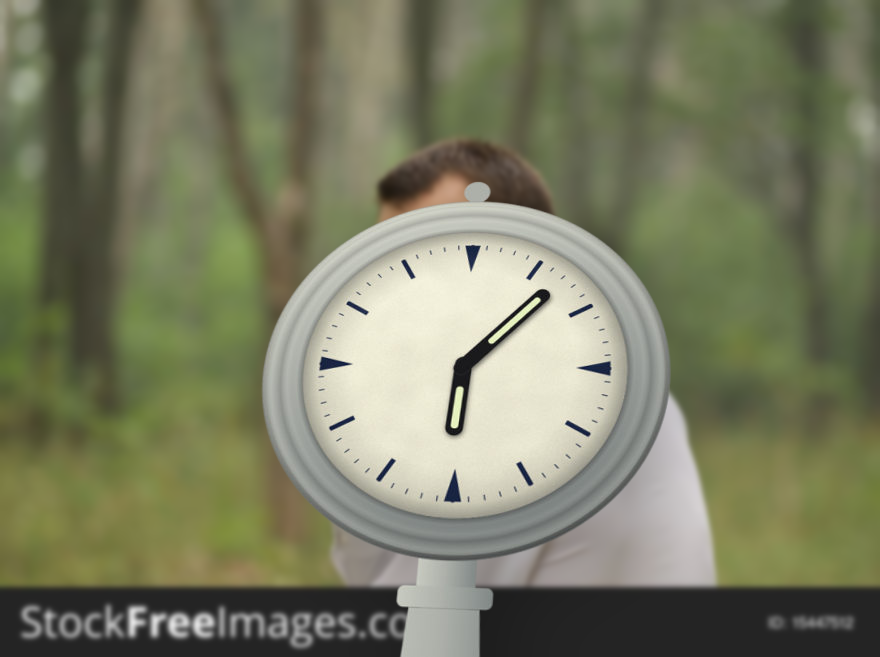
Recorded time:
6,07
